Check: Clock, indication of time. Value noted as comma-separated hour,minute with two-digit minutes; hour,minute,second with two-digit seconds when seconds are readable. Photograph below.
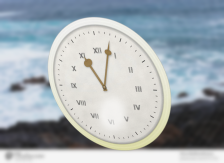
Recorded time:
11,03
